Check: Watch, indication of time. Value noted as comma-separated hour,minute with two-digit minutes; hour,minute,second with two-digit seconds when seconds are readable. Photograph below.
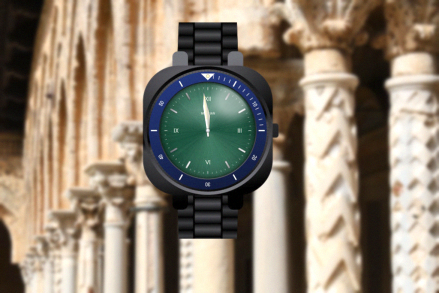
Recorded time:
11,59
